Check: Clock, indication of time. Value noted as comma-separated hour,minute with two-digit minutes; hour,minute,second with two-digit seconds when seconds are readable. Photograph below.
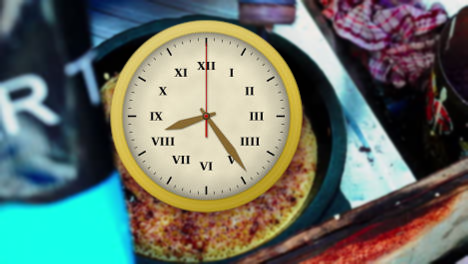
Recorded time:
8,24,00
